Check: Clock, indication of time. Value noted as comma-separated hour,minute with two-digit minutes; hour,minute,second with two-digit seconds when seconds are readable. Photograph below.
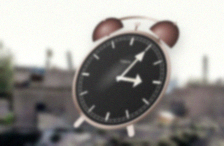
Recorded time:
3,05
